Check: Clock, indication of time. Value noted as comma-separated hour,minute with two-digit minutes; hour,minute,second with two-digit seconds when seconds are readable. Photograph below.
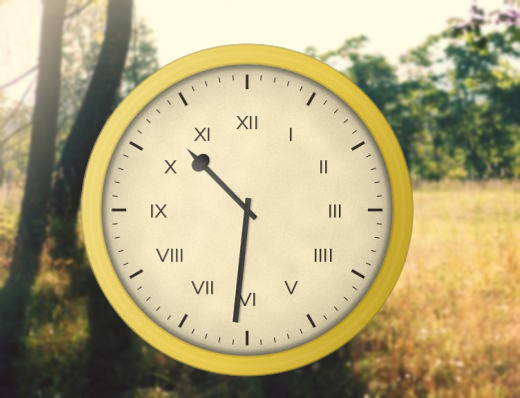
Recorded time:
10,31
